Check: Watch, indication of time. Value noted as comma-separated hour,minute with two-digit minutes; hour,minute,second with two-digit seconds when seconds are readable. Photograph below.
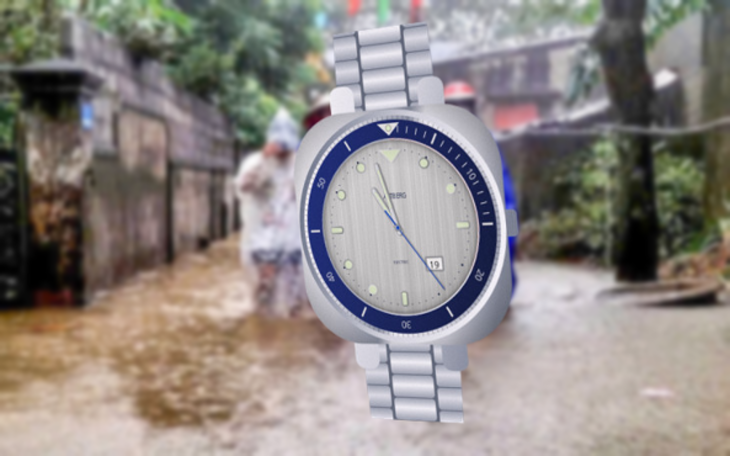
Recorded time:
10,57,24
